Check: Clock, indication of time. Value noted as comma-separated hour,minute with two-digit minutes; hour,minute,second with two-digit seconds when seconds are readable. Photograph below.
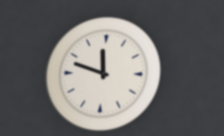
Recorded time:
11,48
